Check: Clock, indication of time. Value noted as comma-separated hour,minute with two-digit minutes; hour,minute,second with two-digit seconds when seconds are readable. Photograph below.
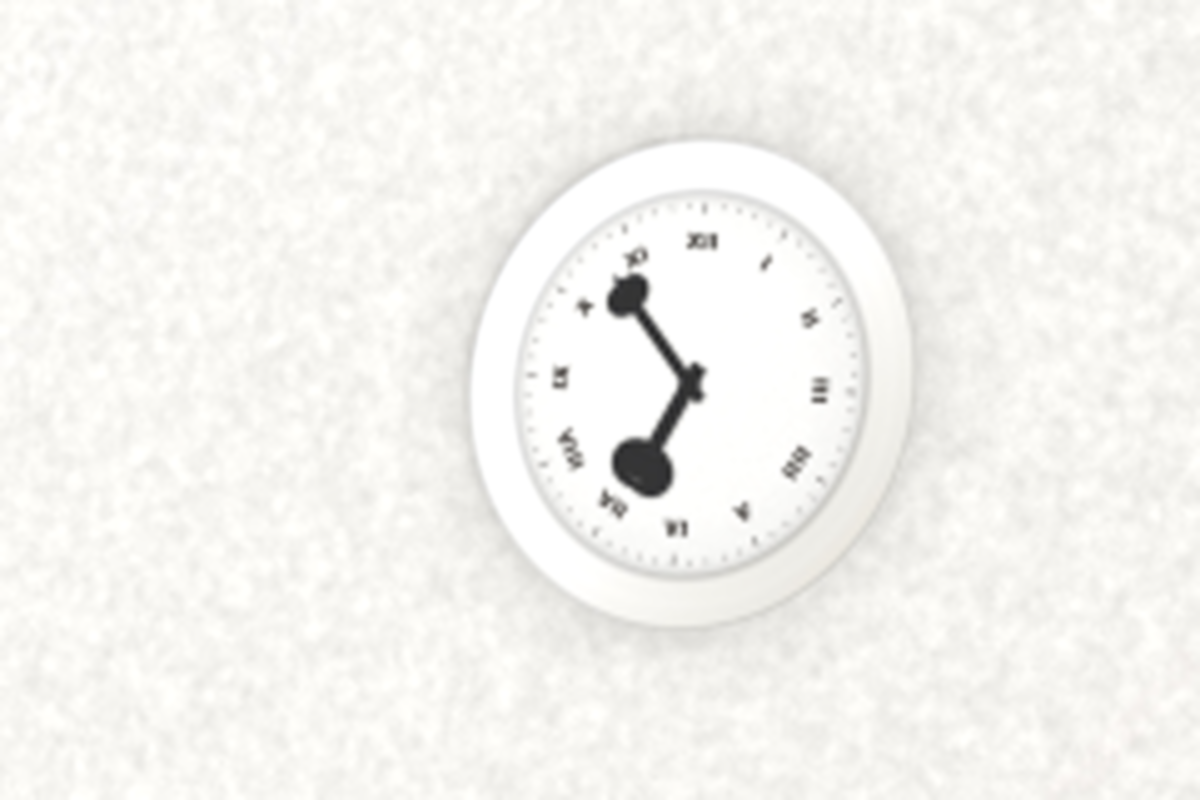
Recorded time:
6,53
